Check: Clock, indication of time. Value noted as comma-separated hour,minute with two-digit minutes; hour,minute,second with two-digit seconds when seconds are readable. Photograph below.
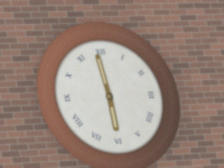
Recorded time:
5,59
